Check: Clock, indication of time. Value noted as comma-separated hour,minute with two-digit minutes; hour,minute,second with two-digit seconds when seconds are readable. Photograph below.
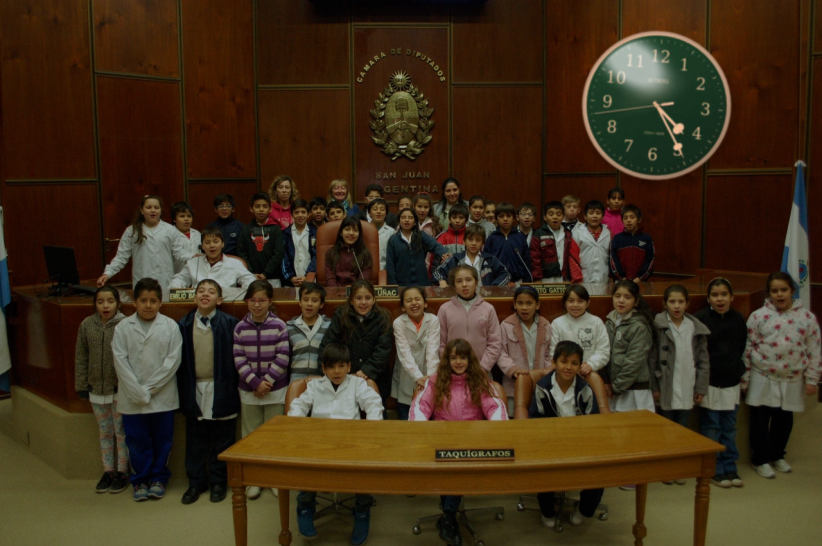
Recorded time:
4,24,43
